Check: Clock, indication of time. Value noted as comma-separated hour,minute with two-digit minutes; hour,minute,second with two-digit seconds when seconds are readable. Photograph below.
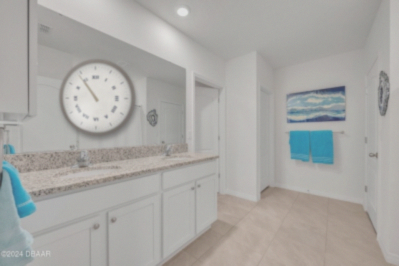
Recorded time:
10,54
